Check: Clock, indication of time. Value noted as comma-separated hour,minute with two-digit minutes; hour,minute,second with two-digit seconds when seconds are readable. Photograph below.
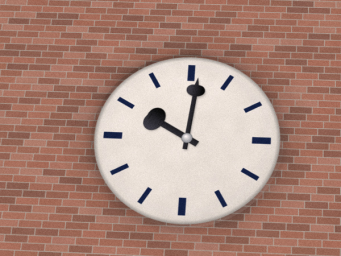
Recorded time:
10,01
